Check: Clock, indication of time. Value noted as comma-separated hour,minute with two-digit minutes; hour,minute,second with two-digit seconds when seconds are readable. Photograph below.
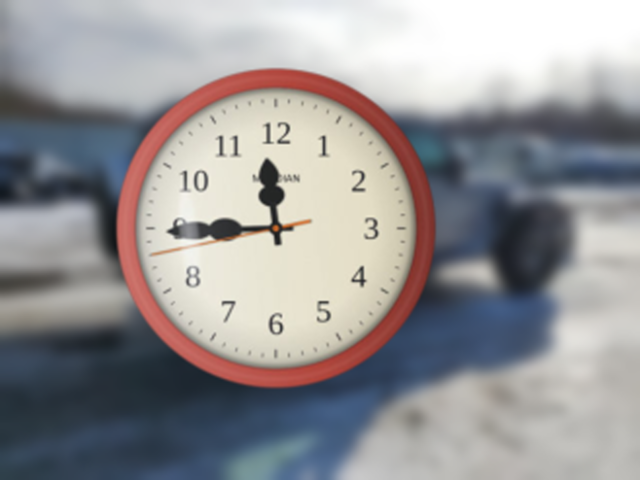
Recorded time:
11,44,43
